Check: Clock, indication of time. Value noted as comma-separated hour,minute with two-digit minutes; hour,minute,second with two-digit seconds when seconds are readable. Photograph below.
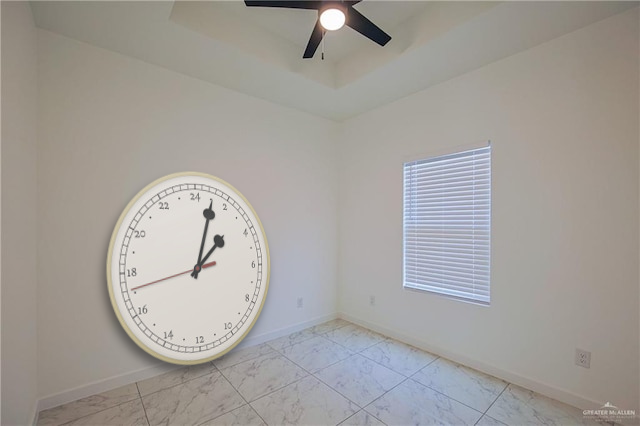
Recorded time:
3,02,43
